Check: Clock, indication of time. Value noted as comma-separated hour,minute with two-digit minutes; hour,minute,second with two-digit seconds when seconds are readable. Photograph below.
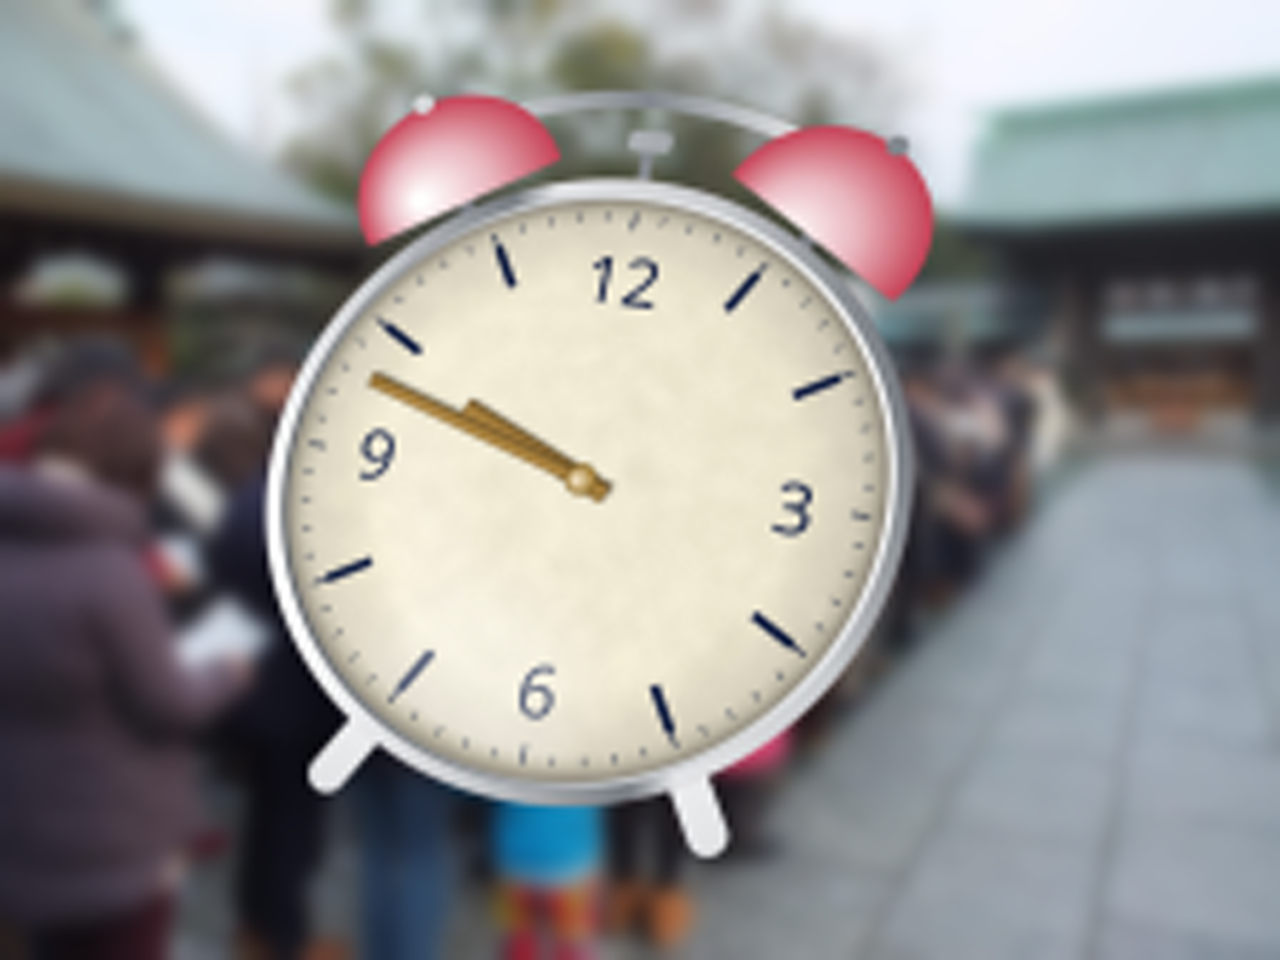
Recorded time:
9,48
